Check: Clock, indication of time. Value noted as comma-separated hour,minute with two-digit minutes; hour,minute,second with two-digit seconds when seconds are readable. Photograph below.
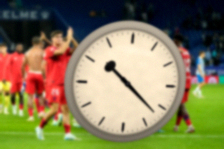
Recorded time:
10,22
